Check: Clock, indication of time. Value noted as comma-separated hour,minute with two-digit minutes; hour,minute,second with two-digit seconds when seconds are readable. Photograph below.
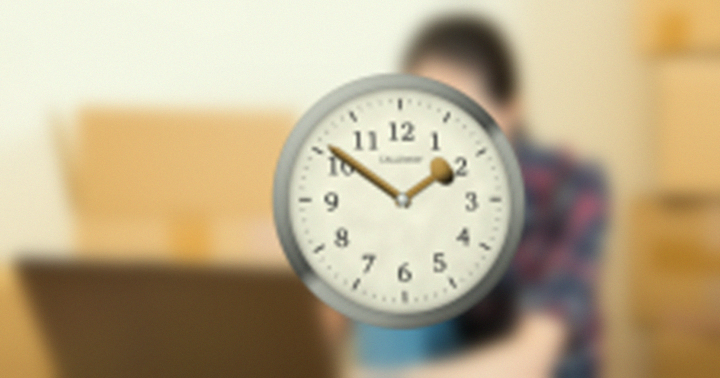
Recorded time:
1,51
